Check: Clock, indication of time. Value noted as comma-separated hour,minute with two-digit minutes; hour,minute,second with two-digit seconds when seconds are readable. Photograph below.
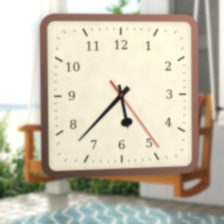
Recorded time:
5,37,24
